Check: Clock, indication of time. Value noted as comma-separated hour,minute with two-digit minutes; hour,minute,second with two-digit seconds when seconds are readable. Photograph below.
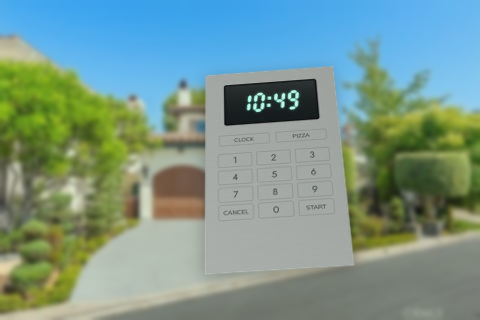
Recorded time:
10,49
